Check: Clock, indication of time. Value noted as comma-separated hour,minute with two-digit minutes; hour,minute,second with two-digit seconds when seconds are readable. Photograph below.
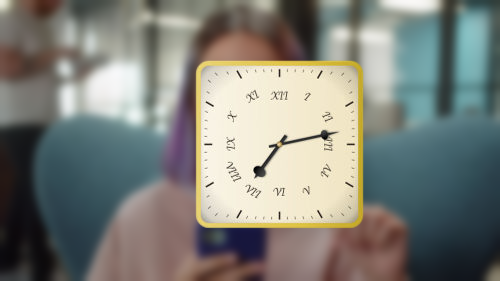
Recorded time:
7,13
